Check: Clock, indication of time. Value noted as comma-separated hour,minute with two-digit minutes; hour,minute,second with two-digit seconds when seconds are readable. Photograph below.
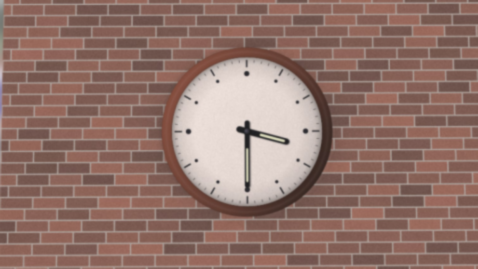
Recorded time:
3,30
